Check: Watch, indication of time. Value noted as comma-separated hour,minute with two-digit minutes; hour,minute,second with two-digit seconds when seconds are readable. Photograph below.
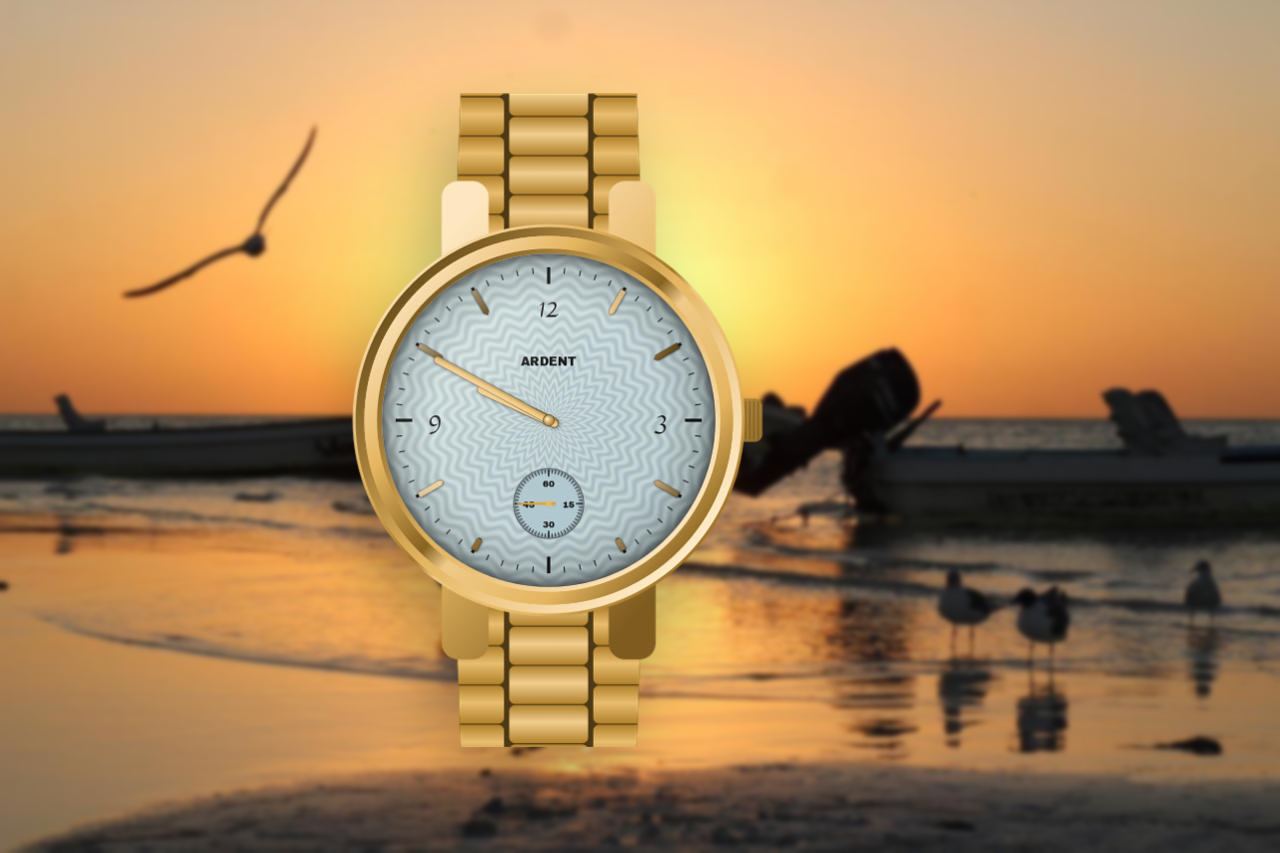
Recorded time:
9,49,45
